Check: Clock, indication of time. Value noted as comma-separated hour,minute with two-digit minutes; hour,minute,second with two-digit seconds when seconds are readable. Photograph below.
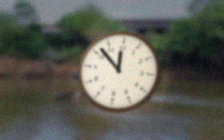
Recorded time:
11,52
